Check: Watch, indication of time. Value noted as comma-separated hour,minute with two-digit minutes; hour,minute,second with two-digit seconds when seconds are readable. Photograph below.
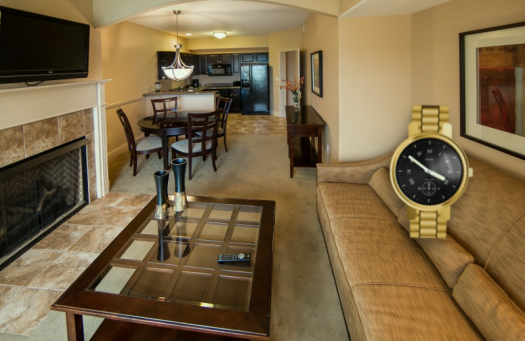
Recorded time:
3,51
